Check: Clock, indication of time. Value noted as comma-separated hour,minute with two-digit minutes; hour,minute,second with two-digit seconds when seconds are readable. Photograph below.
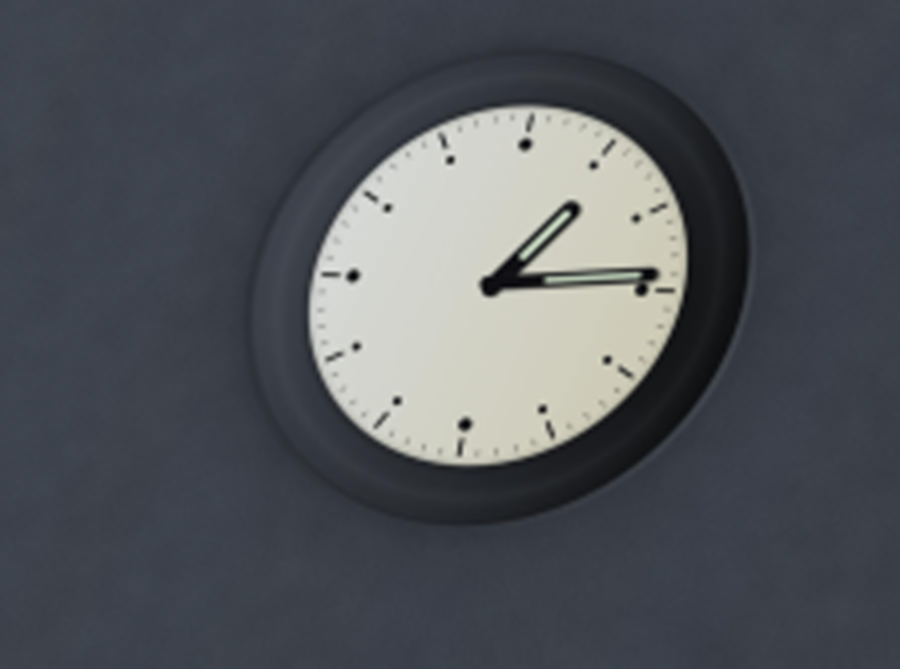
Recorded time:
1,14
